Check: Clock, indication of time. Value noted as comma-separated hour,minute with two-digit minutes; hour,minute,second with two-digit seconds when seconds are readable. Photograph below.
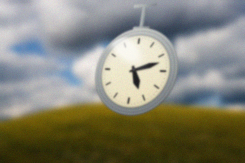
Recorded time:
5,12
